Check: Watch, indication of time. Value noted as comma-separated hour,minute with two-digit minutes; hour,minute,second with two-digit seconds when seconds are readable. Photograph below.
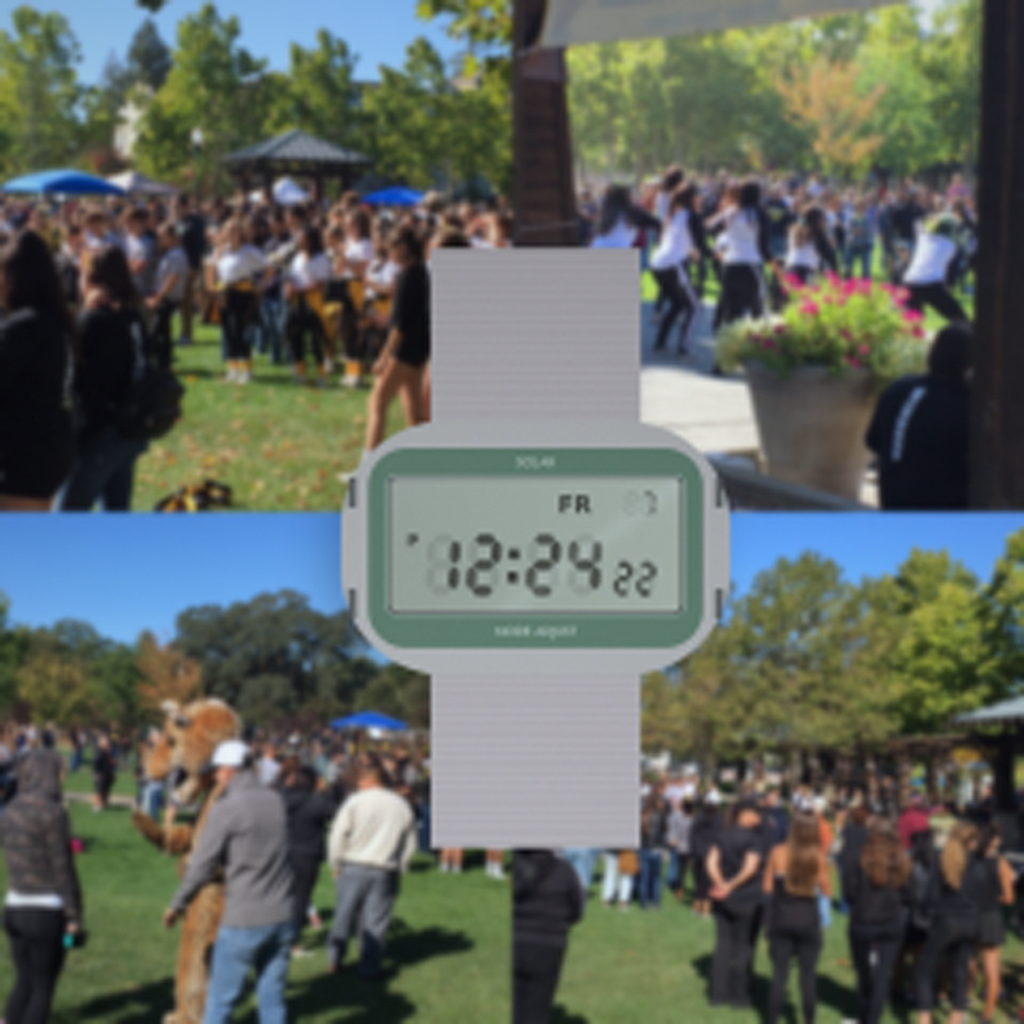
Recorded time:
12,24,22
